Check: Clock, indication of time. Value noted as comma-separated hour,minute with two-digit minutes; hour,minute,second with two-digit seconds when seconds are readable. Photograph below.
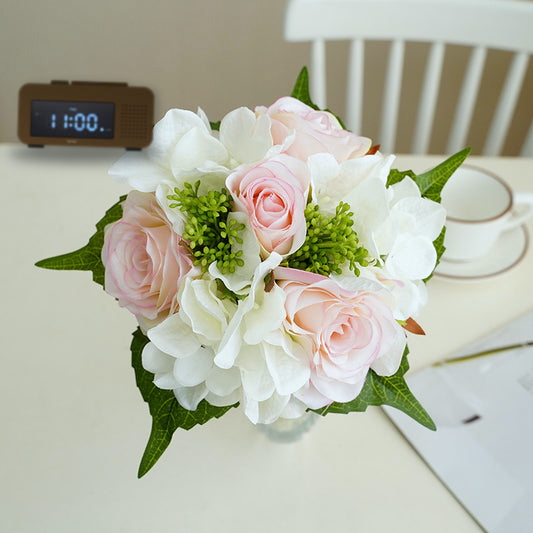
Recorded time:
11,00
